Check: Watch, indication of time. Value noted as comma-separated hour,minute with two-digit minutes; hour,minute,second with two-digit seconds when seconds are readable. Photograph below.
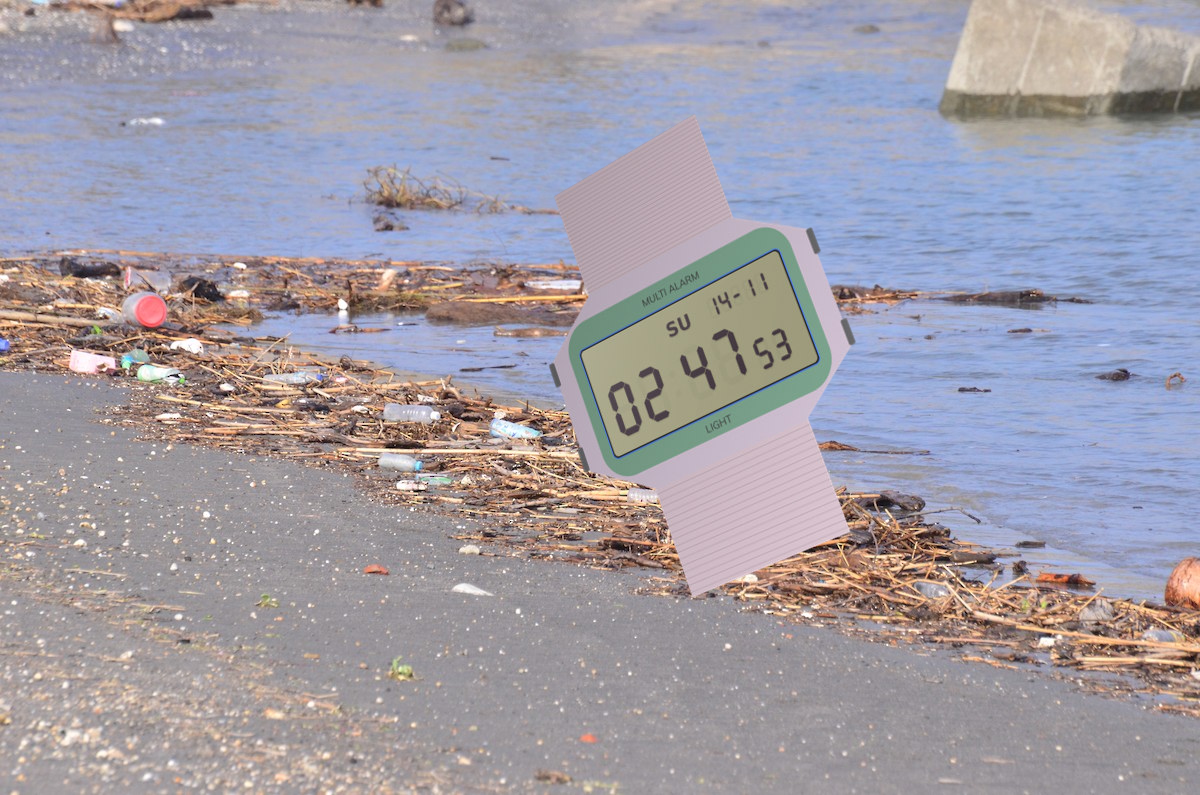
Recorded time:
2,47,53
